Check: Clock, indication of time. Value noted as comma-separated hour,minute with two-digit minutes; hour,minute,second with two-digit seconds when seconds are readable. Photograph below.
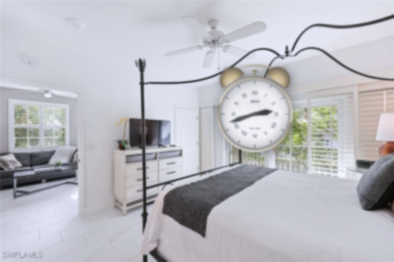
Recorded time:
2,42
